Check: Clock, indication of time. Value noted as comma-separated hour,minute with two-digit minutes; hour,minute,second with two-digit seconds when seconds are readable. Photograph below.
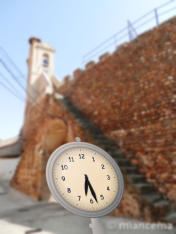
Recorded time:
6,28
